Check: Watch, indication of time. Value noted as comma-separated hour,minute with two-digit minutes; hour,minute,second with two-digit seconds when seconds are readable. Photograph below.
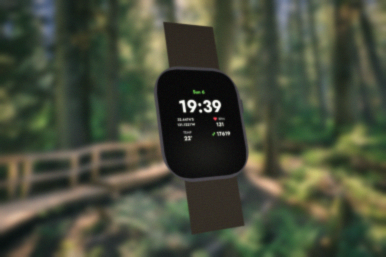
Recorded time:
19,39
